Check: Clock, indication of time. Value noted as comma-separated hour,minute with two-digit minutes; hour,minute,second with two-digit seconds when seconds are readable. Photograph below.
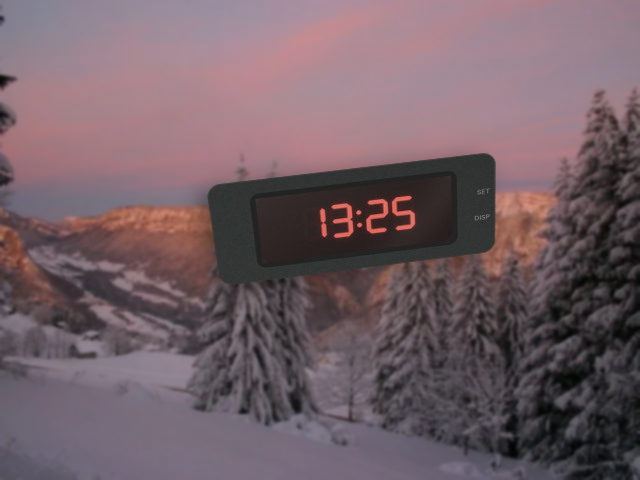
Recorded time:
13,25
